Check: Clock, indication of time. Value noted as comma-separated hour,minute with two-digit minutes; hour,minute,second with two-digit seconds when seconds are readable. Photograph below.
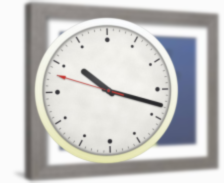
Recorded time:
10,17,48
